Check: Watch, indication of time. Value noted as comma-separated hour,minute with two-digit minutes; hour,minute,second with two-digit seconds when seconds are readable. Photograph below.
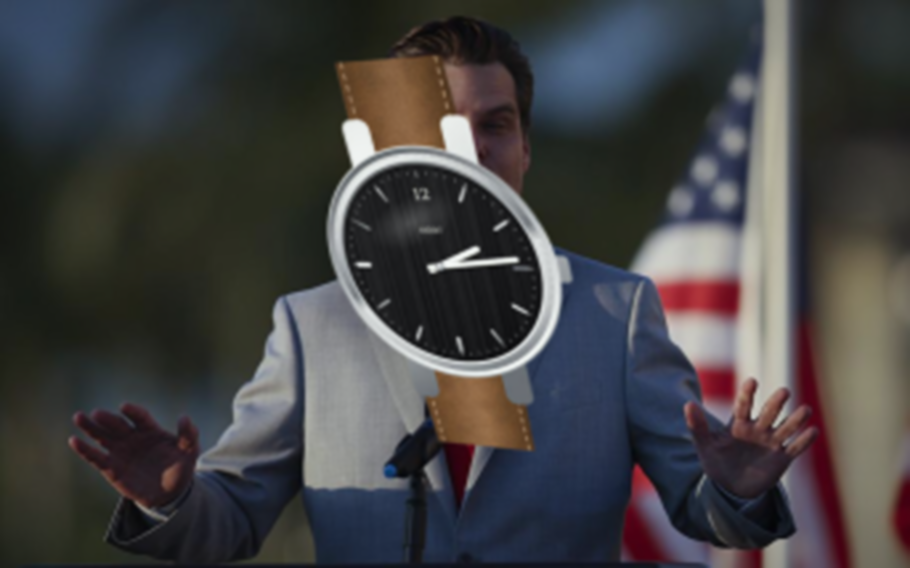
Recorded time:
2,14
